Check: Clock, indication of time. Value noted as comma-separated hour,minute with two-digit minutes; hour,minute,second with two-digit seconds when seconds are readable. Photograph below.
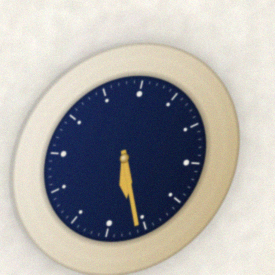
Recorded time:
5,26
